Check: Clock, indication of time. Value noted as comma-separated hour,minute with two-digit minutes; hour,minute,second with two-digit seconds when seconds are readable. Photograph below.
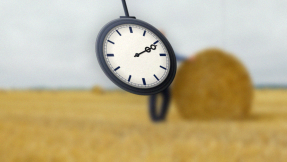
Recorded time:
2,11
